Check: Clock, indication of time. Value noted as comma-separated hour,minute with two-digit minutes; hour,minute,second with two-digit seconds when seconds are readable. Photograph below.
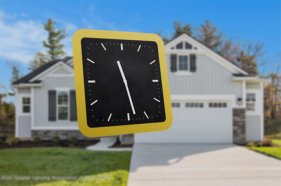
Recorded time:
11,28
